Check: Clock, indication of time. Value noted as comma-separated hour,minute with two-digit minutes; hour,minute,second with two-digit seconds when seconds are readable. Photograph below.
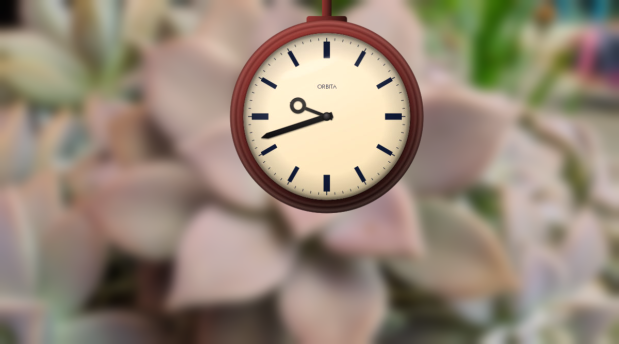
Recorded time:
9,42
